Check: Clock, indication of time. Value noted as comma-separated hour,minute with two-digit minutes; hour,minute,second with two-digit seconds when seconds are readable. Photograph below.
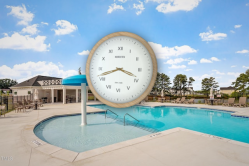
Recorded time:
3,42
